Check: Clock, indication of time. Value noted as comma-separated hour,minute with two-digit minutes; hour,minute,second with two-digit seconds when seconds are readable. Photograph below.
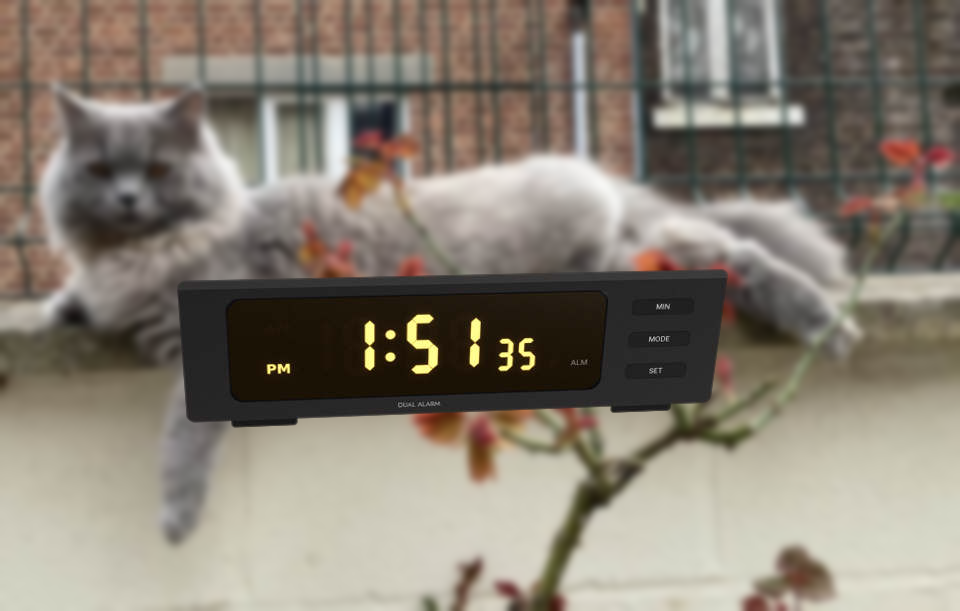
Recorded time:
1,51,35
